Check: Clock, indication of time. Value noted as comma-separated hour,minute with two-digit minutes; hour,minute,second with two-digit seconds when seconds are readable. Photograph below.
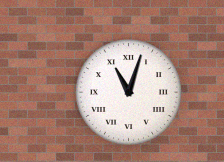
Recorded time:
11,03
